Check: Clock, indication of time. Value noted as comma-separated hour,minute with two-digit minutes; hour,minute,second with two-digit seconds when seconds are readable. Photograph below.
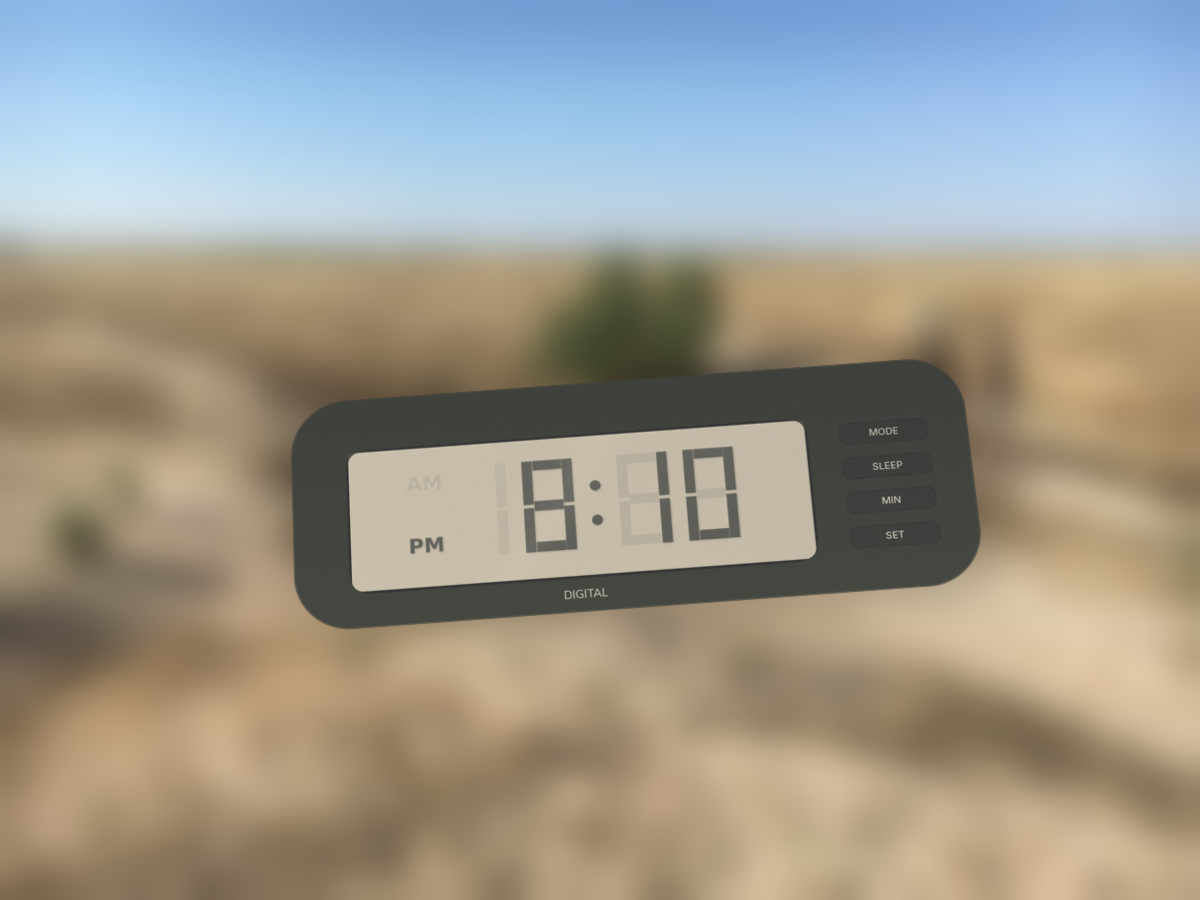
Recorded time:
8,10
